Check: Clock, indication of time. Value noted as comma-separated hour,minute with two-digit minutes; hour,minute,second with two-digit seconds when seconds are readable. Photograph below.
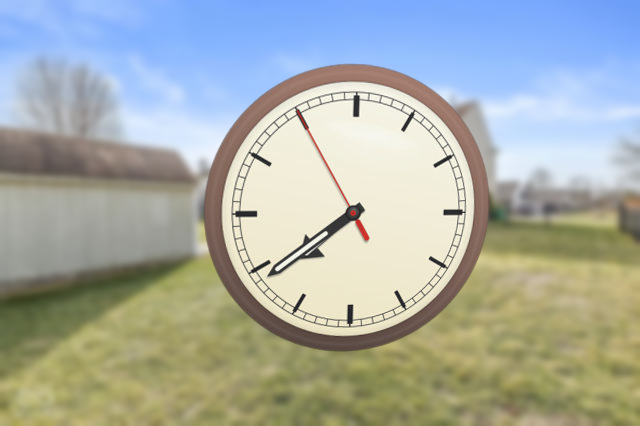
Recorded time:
7,38,55
